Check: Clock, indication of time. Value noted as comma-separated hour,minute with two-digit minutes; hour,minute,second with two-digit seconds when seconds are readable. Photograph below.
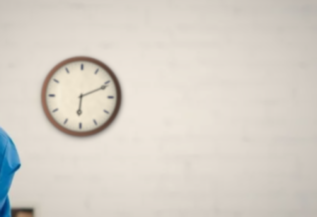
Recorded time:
6,11
